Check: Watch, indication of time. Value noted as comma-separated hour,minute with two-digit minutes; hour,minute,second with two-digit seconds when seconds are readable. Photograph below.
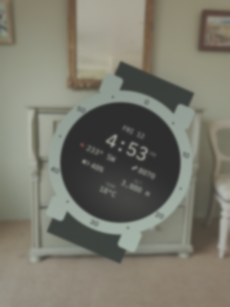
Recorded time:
4,53
